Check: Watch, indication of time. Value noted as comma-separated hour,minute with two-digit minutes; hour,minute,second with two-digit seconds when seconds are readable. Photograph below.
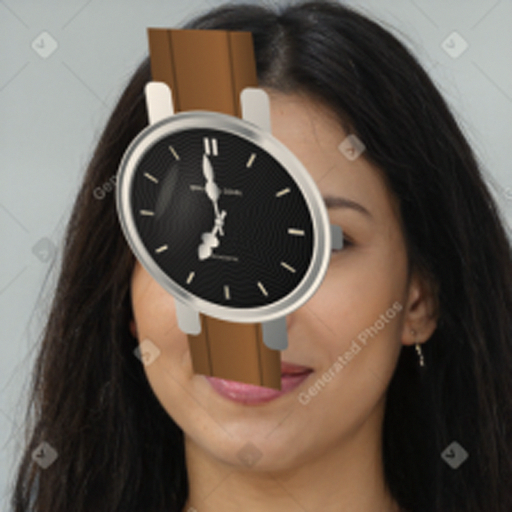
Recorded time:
6,59
